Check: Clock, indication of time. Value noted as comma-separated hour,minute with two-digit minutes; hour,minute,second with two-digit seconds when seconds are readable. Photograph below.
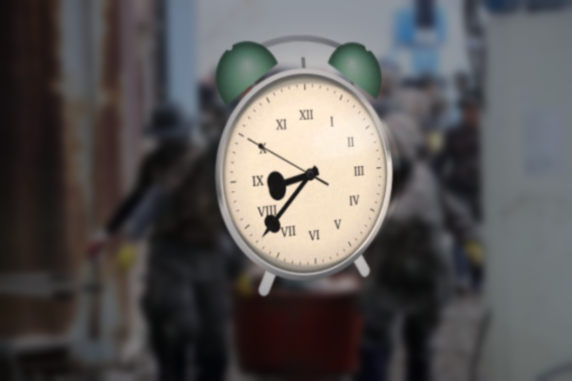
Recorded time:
8,37,50
